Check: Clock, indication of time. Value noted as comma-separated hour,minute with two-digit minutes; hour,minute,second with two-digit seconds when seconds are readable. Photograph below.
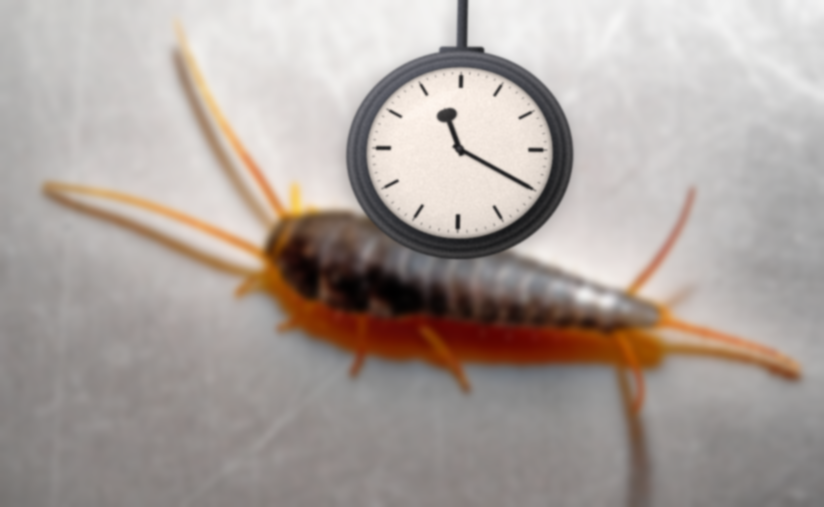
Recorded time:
11,20
